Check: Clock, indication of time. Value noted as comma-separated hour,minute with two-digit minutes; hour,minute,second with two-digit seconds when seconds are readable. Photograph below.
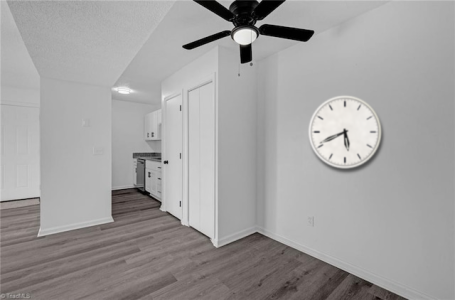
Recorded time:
5,41
